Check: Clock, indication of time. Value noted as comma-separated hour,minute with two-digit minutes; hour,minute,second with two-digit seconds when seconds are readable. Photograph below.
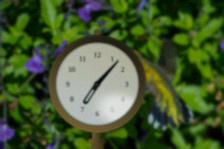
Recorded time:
7,07
